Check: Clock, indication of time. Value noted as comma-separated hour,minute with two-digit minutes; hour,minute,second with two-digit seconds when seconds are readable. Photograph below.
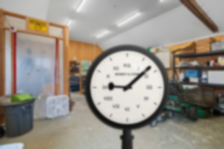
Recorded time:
9,08
